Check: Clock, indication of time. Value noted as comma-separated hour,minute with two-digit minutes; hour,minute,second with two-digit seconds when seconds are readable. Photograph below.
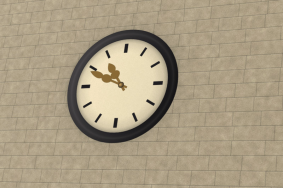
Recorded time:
10,49
